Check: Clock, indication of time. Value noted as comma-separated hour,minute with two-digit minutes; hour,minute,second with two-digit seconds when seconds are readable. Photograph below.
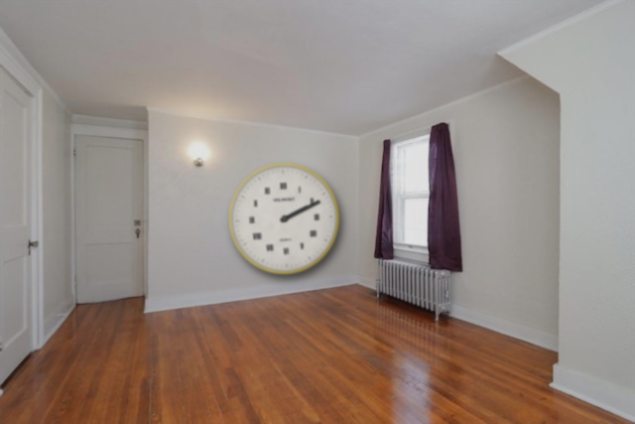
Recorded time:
2,11
